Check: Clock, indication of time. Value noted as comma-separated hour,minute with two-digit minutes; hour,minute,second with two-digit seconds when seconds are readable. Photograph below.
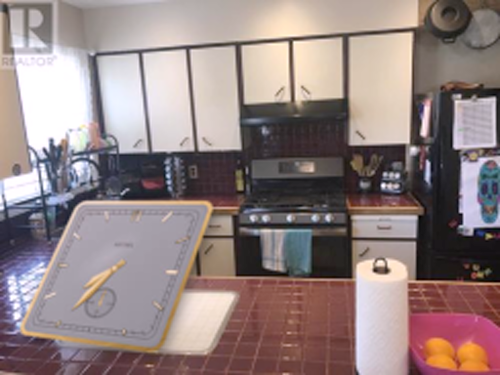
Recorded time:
7,35
